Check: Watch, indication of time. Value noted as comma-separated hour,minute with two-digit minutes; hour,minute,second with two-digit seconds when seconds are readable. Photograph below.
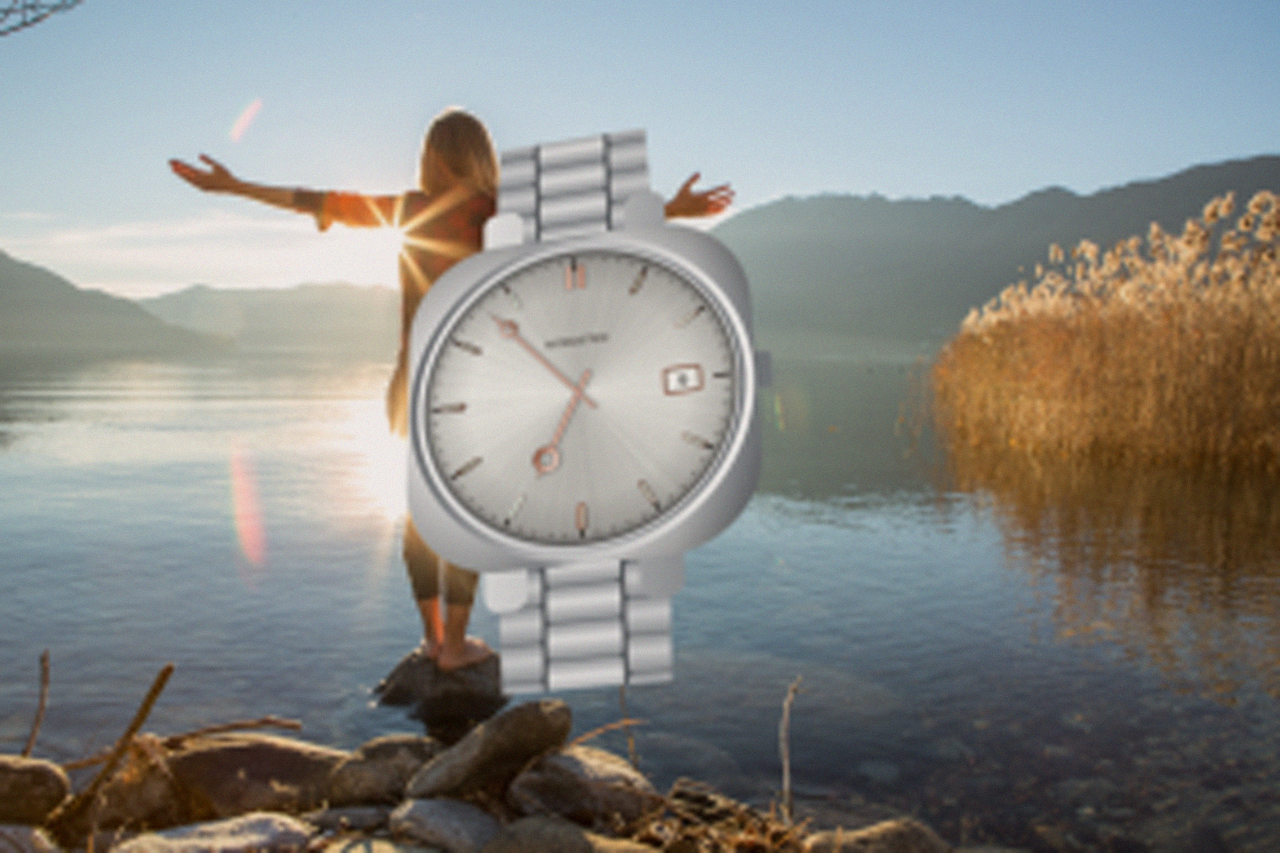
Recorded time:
6,53
